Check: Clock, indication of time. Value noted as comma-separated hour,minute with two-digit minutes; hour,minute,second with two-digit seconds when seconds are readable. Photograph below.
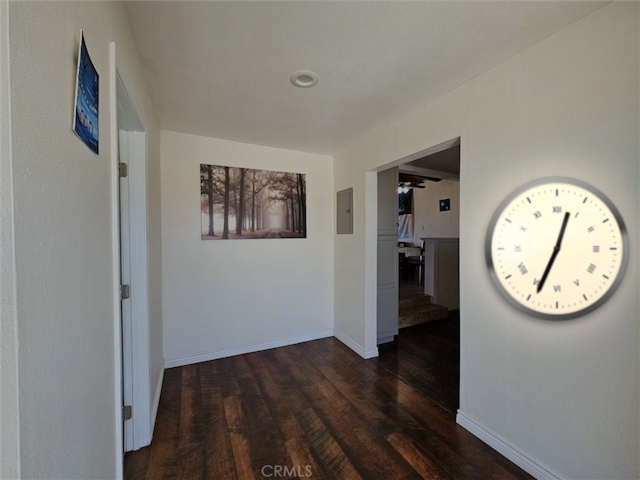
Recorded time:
12,34
